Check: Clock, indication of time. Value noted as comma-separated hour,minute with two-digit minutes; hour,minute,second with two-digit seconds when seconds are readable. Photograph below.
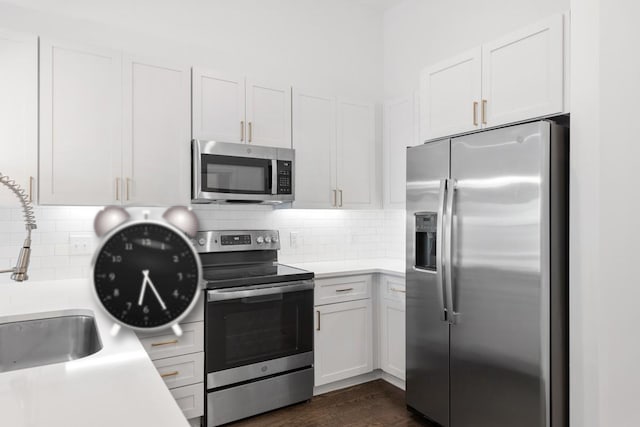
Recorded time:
6,25
